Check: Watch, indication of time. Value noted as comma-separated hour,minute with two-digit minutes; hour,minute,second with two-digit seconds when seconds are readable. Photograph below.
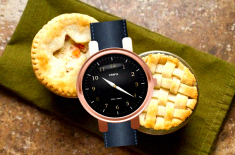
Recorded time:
10,21
